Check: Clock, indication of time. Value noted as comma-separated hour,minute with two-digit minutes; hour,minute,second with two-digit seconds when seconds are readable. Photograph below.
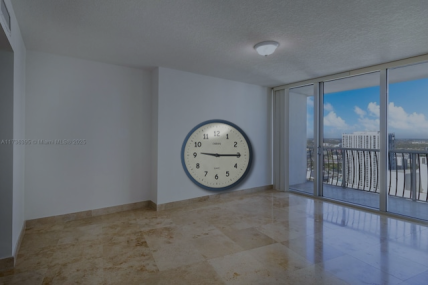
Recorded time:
9,15
